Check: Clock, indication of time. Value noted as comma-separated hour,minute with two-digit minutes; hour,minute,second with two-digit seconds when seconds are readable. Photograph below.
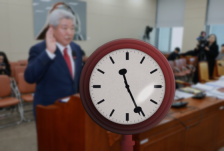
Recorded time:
11,26
